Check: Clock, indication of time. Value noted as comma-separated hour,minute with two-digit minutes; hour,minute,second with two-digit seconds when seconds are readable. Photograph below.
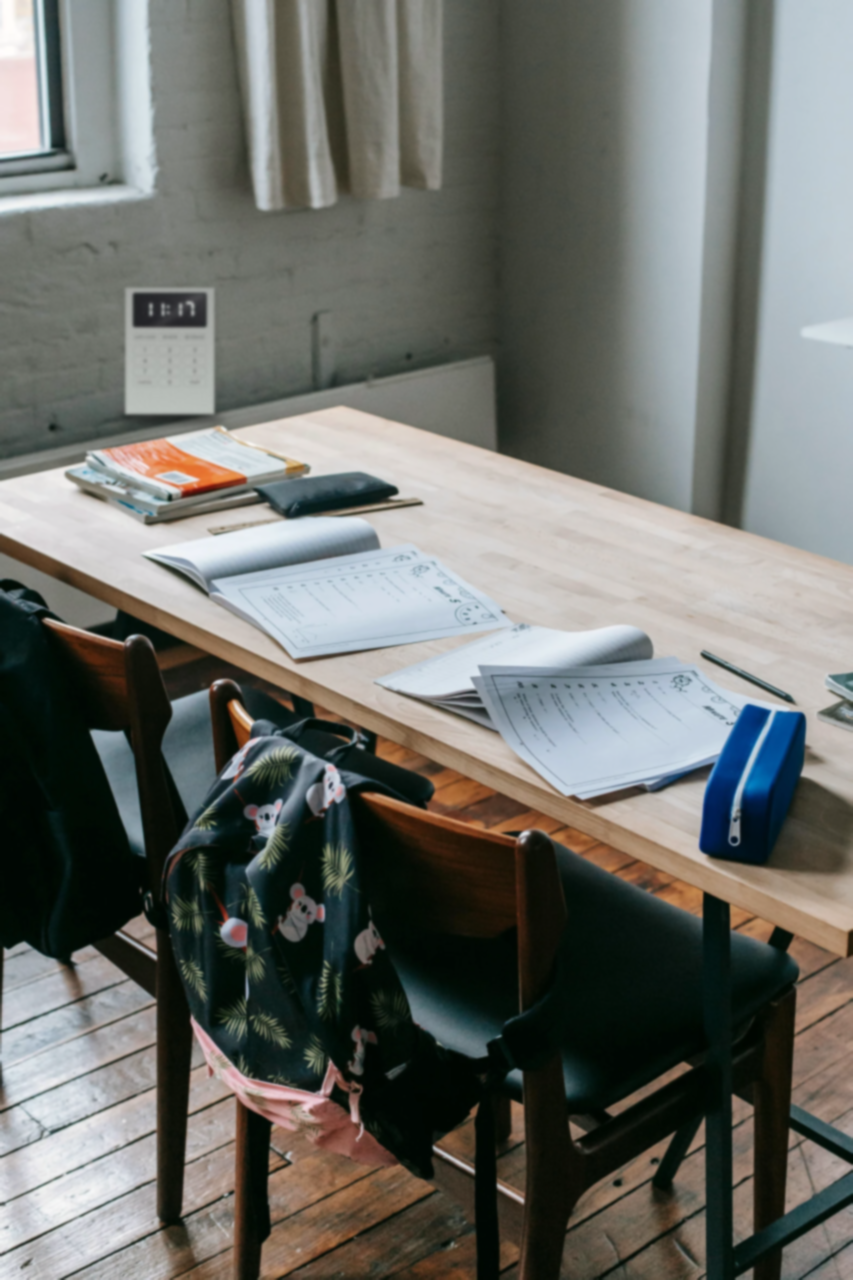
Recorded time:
11,17
